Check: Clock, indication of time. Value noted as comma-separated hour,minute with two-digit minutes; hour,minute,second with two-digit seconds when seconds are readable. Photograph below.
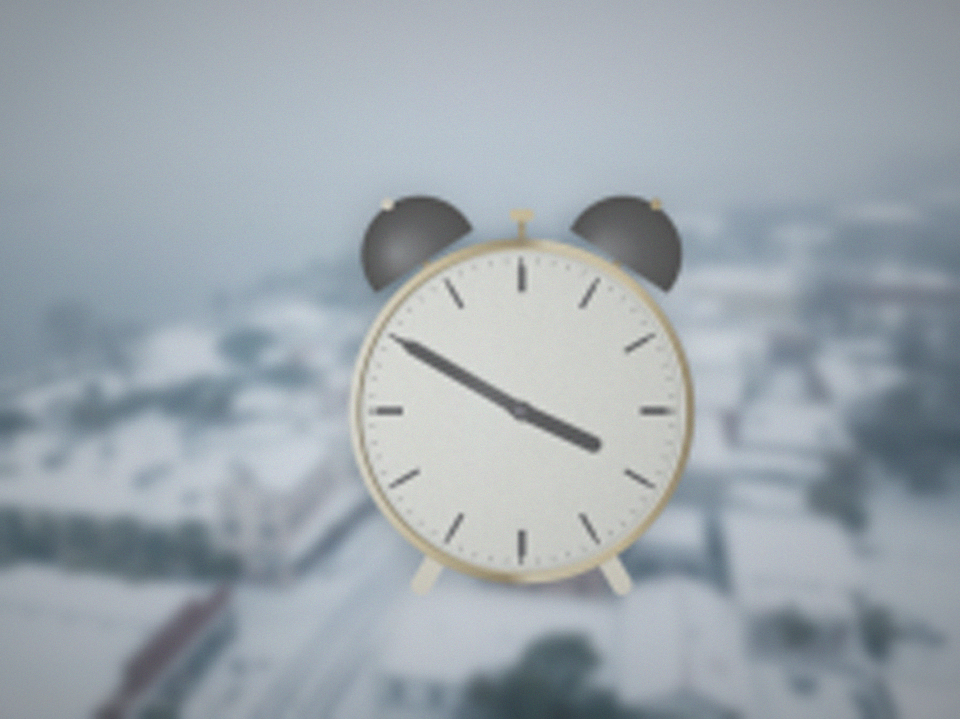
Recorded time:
3,50
